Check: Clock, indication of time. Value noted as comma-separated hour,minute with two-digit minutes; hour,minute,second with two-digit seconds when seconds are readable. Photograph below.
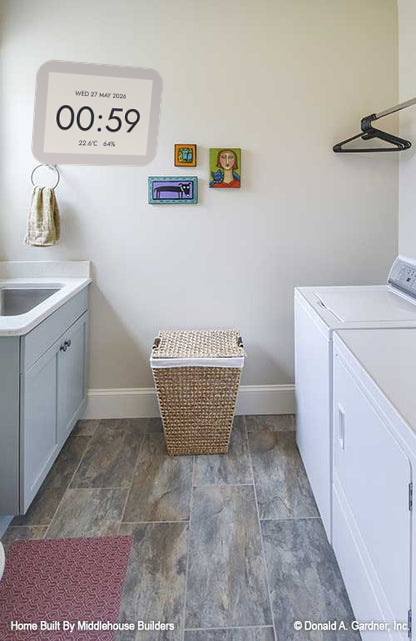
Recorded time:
0,59
